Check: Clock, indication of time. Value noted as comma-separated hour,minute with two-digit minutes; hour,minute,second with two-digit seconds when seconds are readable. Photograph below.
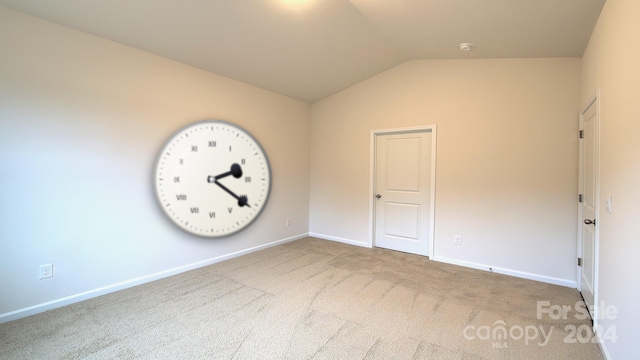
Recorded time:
2,21
